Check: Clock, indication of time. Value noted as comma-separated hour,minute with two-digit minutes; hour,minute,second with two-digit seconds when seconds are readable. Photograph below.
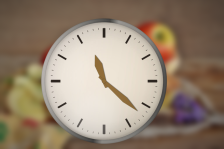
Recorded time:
11,22
